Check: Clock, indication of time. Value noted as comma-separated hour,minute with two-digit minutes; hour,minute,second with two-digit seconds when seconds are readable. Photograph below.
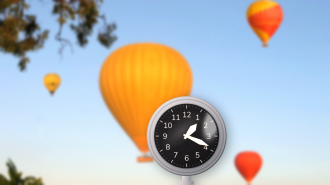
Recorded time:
1,19
